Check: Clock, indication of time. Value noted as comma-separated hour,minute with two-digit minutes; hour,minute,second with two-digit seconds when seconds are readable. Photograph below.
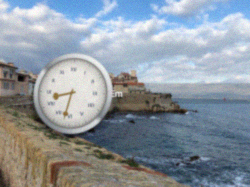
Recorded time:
8,32
